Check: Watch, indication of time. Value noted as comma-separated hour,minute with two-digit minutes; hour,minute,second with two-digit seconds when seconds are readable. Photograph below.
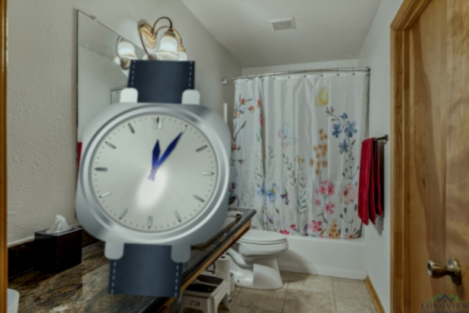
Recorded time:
12,05
